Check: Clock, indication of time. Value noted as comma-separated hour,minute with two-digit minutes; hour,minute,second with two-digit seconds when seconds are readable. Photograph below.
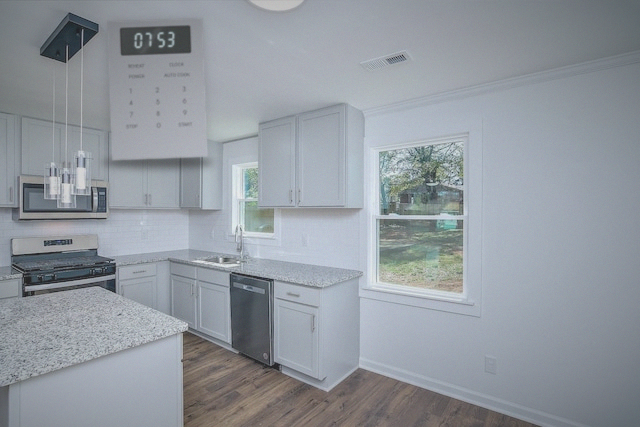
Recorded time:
7,53
